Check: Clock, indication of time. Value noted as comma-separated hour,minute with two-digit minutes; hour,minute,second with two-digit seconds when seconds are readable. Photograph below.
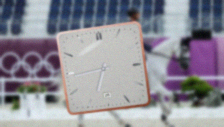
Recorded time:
6,44
